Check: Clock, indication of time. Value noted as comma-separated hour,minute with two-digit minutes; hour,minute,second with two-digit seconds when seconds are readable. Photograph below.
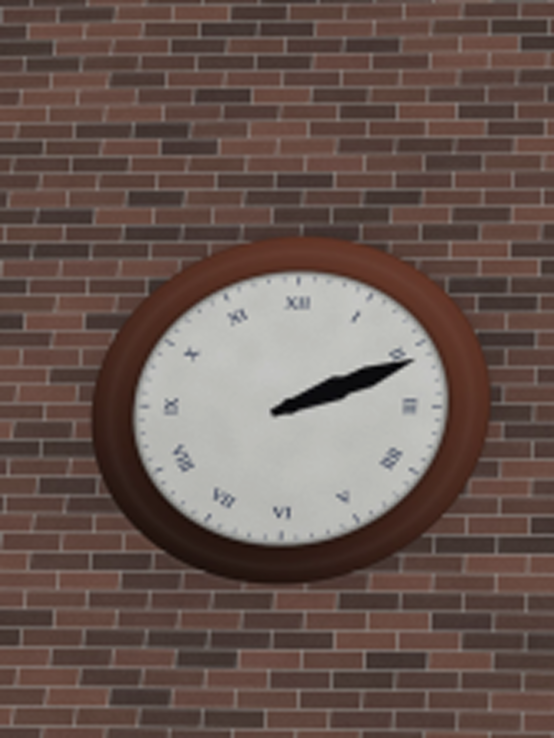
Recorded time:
2,11
